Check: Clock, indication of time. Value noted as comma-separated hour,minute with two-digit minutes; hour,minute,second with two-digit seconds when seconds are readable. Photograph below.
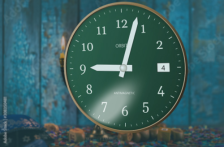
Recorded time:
9,03
